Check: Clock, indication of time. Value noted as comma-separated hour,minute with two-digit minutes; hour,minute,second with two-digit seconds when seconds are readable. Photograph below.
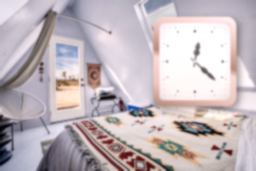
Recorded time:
12,22
